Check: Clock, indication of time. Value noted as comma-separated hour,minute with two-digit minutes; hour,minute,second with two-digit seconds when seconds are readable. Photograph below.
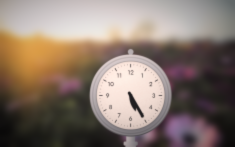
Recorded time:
5,25
